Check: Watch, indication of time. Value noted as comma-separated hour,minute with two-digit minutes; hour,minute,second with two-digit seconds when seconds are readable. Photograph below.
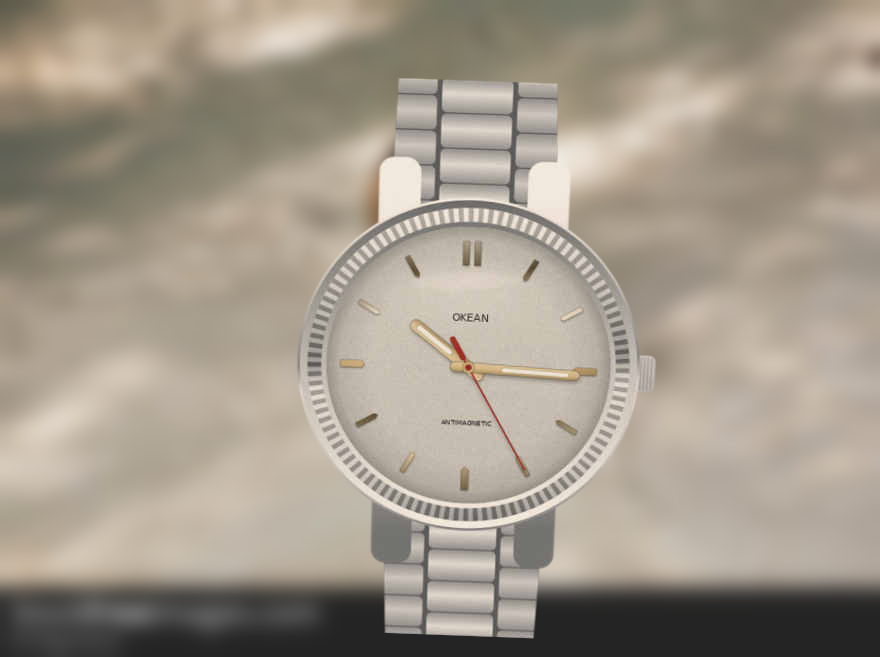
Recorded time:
10,15,25
